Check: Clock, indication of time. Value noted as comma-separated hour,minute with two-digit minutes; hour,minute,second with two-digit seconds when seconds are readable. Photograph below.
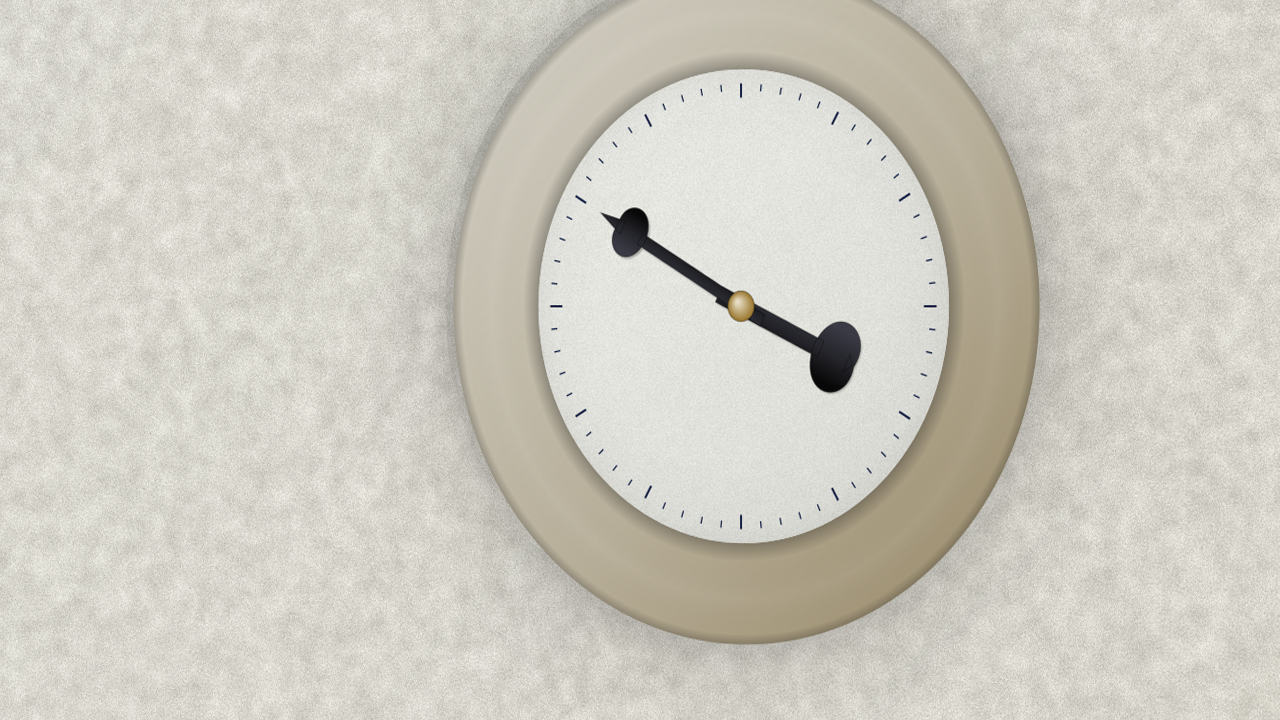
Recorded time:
3,50
